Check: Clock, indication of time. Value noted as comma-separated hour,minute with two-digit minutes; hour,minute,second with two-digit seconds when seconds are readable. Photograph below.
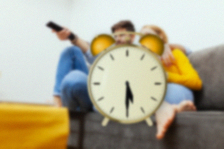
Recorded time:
5,30
